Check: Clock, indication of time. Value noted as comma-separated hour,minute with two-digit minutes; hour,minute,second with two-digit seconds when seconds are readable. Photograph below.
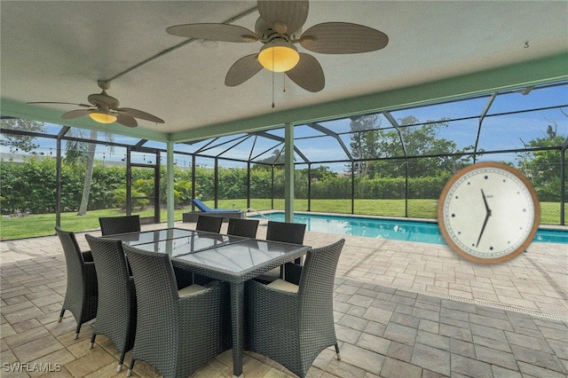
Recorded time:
11,34
